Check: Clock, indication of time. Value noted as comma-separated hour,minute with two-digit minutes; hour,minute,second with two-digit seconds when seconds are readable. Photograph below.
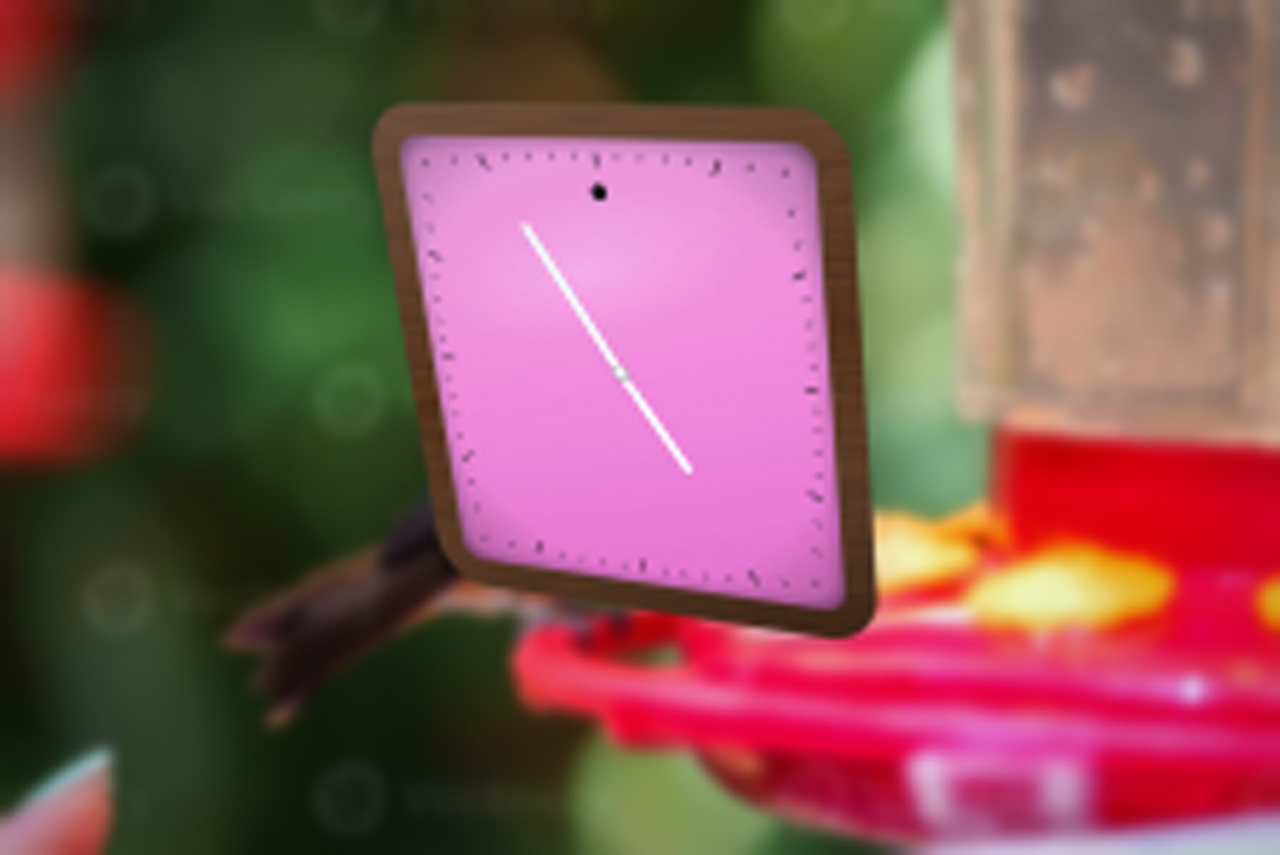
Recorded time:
4,55
